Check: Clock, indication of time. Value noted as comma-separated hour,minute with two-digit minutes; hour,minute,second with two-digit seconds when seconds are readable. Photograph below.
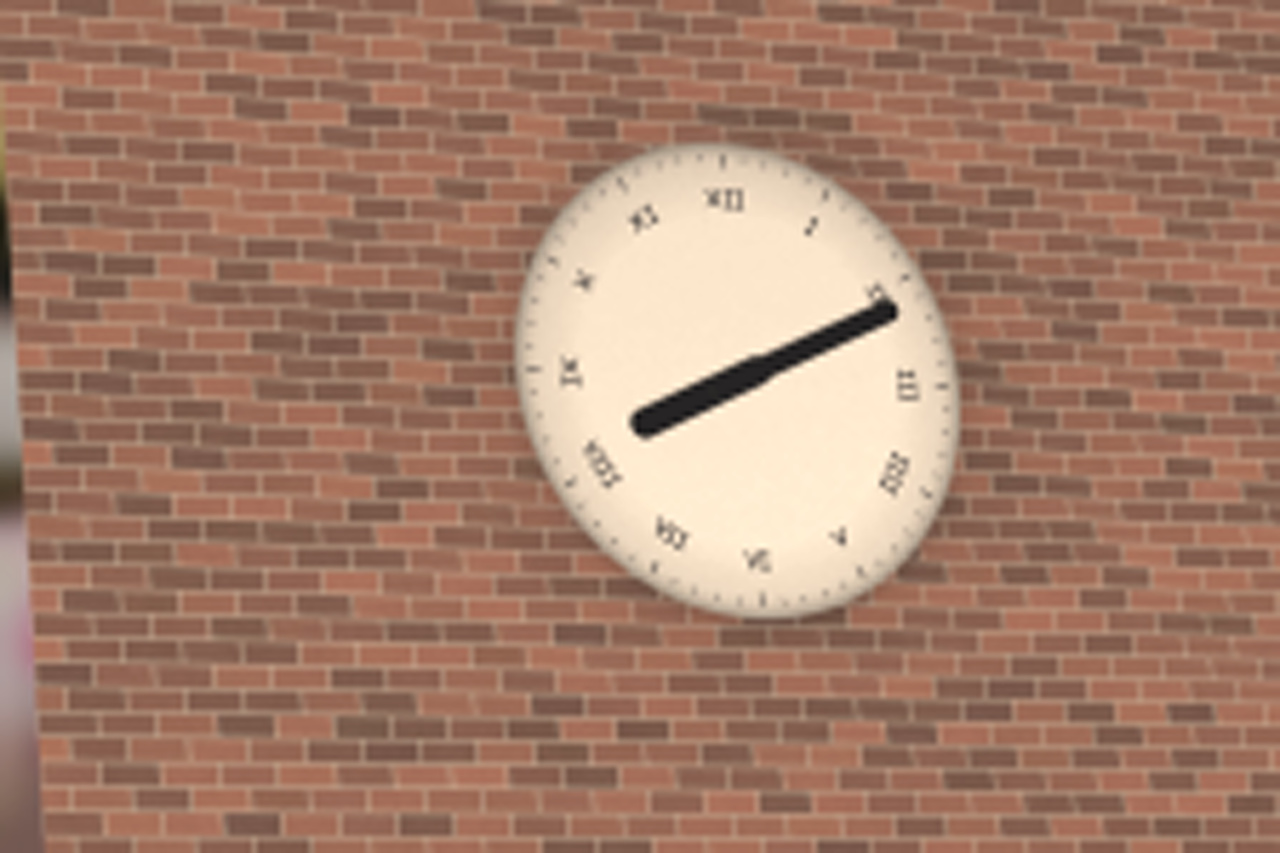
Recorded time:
8,11
